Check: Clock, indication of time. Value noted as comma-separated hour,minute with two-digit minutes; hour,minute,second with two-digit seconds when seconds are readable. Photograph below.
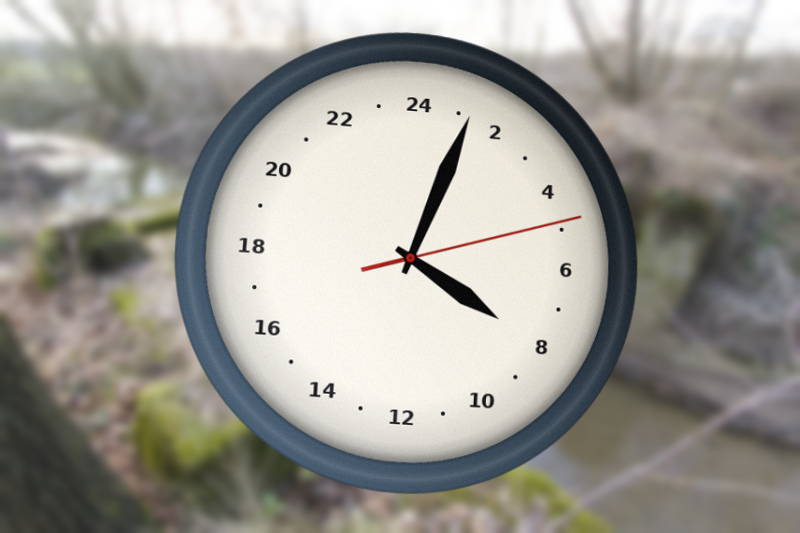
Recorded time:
8,03,12
